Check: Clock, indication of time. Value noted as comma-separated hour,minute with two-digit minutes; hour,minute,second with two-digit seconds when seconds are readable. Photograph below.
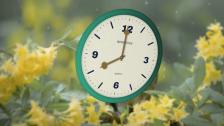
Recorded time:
8,00
